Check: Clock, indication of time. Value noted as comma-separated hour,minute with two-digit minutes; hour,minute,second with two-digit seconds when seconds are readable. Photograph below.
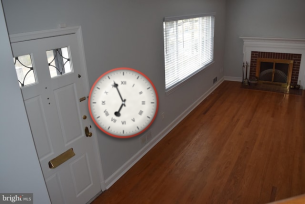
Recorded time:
6,56
